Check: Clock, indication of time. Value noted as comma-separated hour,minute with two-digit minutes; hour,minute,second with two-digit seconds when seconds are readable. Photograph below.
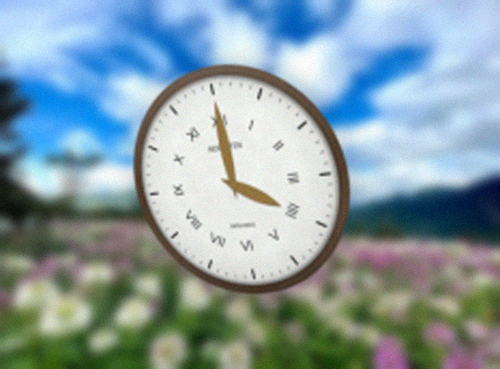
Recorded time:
4,00
